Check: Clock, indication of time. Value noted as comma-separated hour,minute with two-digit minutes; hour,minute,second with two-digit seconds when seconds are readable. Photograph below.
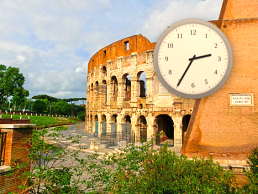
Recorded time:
2,35
